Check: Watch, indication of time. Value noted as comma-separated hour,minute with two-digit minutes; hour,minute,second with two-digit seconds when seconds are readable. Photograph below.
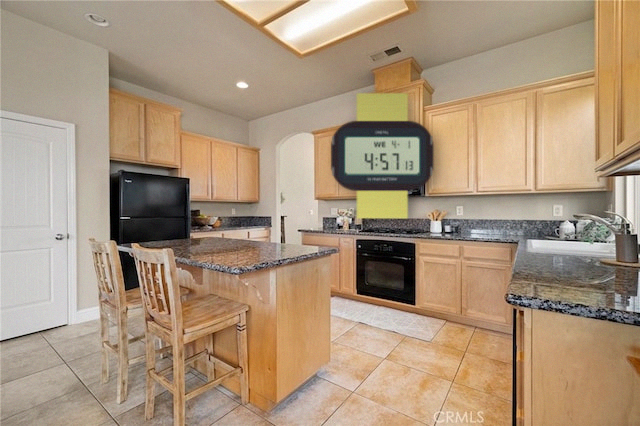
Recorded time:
4,57
